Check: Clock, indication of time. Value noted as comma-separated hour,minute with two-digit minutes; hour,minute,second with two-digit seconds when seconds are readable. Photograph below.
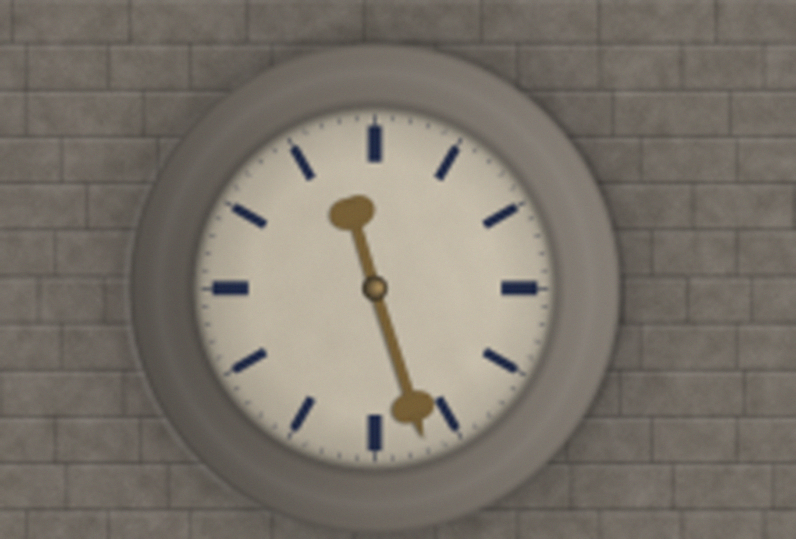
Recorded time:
11,27
